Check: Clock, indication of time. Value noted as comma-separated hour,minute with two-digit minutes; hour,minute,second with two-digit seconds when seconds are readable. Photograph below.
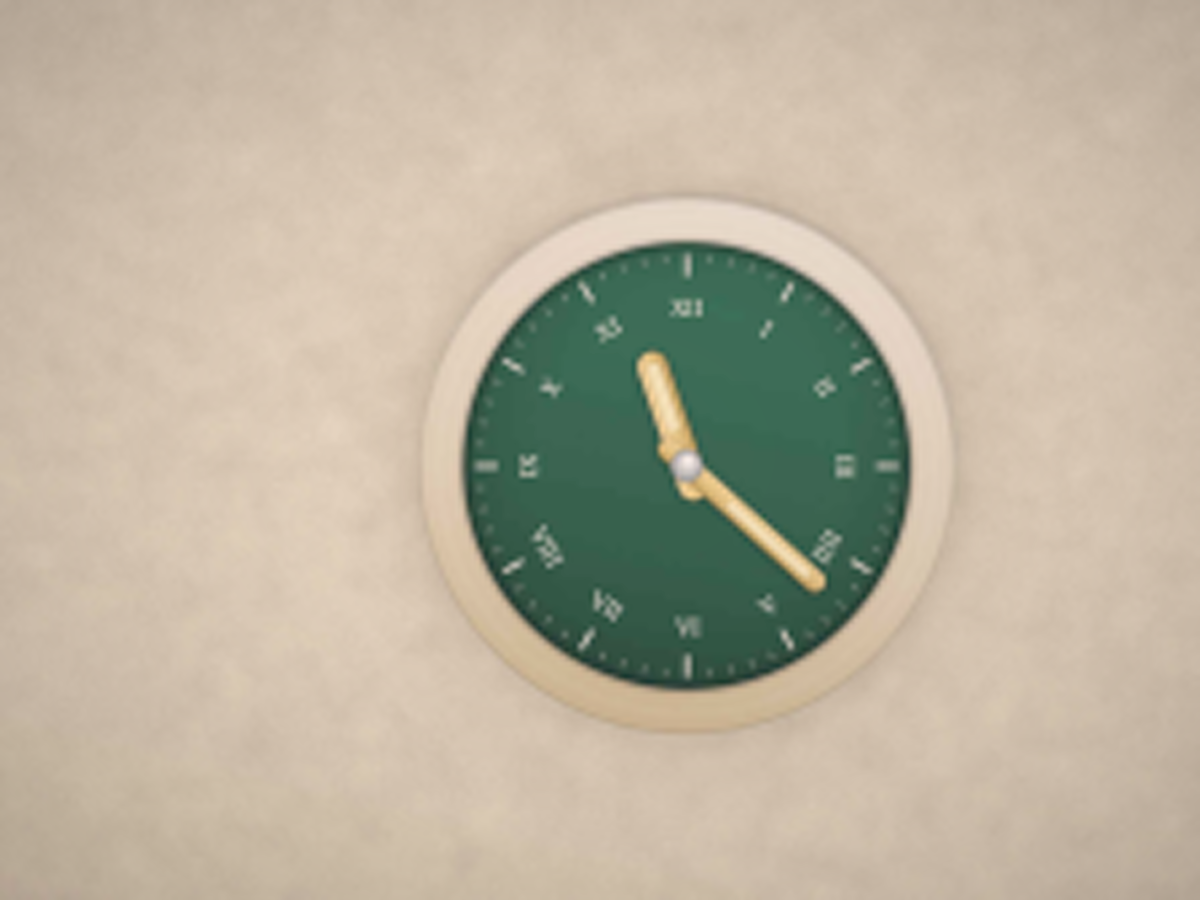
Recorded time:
11,22
